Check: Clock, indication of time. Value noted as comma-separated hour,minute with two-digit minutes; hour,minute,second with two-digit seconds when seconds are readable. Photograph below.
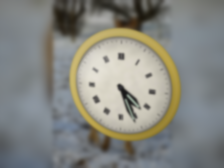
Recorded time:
4,26
